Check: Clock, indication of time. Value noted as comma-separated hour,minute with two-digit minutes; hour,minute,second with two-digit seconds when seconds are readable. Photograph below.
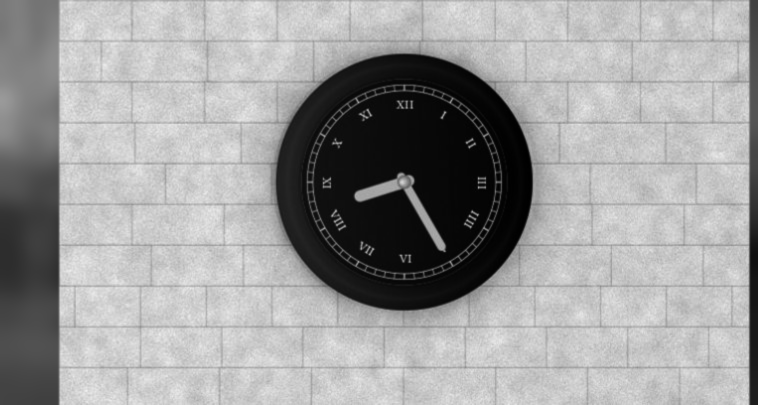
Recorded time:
8,25
